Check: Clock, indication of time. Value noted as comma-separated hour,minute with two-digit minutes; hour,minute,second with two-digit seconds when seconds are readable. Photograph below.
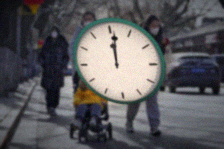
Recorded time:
12,01
